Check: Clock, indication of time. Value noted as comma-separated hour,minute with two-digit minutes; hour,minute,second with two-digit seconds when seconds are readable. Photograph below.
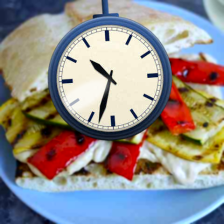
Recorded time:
10,33
